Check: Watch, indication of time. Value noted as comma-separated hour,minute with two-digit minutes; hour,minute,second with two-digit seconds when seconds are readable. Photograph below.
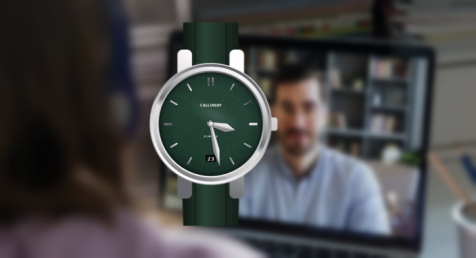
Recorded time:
3,28
